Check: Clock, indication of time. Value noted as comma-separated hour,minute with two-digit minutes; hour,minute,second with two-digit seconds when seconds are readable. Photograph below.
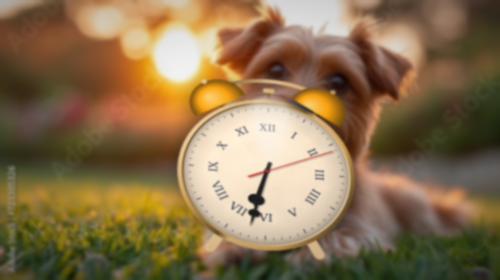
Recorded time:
6,32,11
